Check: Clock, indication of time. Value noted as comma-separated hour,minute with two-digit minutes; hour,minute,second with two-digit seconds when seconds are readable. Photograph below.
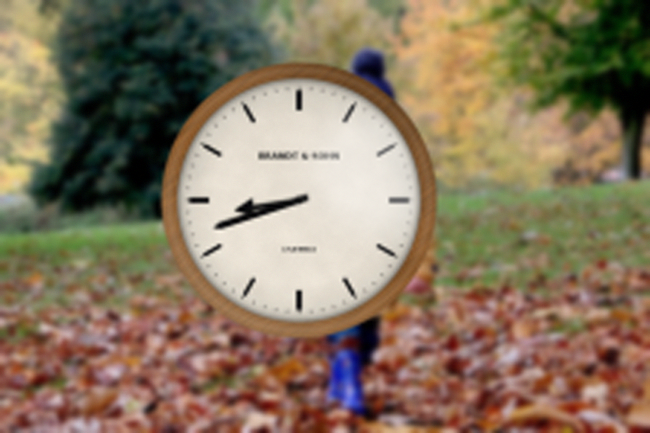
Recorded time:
8,42
